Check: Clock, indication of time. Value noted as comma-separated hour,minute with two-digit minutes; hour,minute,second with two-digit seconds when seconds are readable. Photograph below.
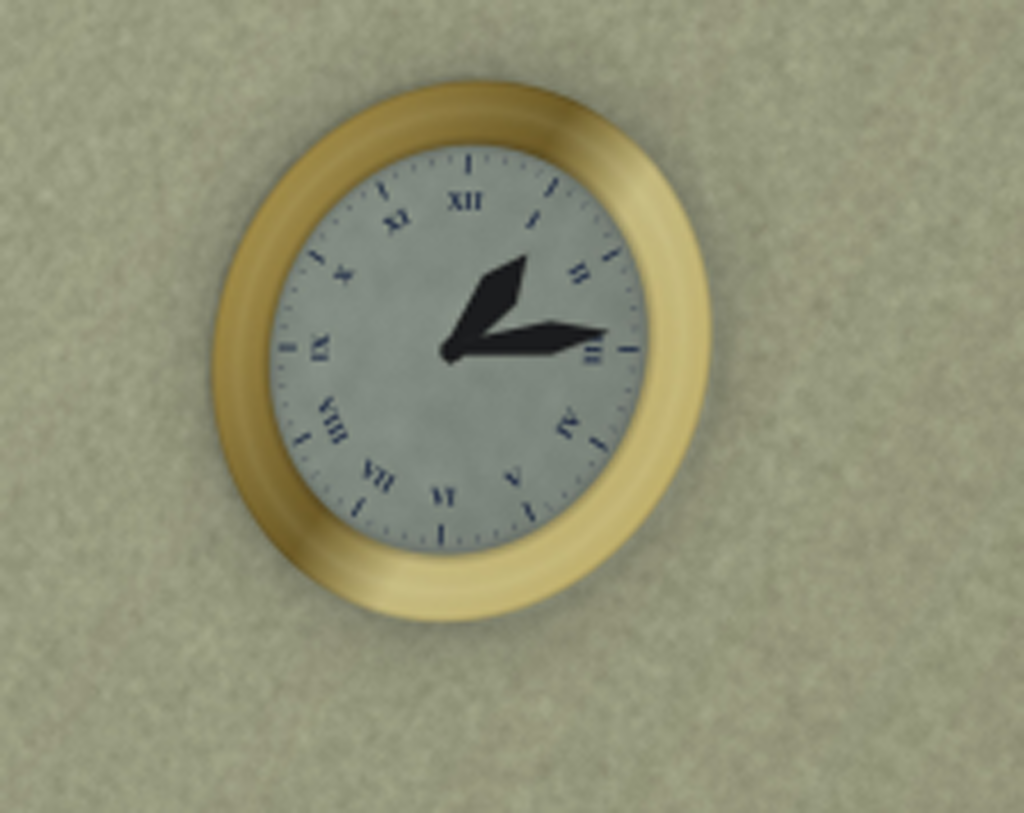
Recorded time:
1,14
